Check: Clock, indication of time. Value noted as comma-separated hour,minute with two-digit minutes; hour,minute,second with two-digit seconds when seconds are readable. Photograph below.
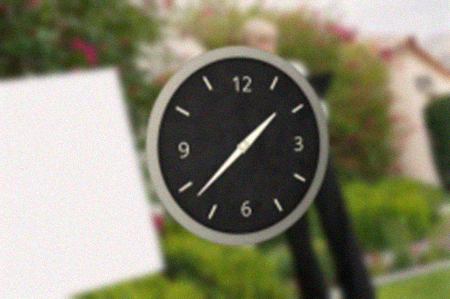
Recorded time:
1,38
